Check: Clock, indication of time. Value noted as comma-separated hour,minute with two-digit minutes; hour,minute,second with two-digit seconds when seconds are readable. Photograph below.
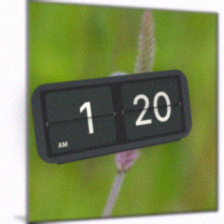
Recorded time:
1,20
